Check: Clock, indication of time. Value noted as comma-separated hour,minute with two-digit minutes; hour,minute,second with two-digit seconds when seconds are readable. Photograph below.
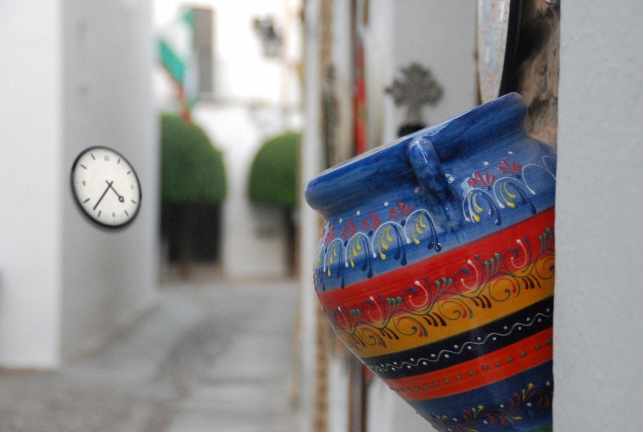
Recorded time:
4,37
